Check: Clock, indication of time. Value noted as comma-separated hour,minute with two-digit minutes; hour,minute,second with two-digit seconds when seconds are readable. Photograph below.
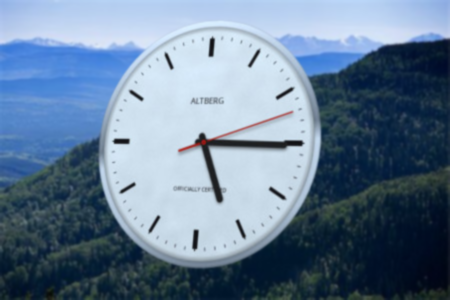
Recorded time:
5,15,12
